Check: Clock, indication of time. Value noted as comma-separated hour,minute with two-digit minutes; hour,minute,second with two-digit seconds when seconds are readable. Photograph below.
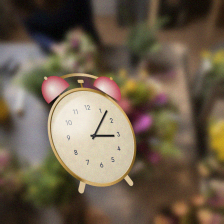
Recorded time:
3,07
